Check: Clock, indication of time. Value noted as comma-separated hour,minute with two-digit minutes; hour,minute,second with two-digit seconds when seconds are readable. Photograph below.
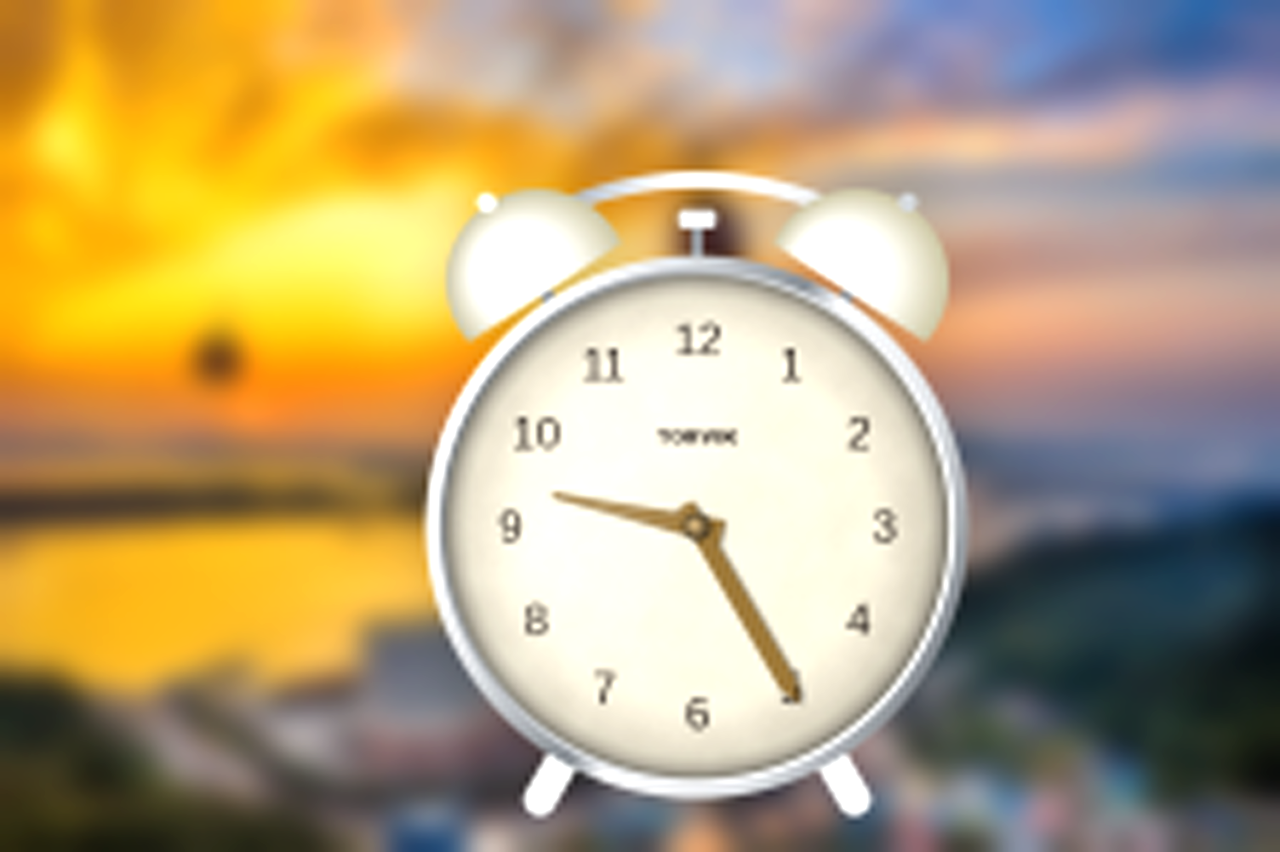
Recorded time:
9,25
